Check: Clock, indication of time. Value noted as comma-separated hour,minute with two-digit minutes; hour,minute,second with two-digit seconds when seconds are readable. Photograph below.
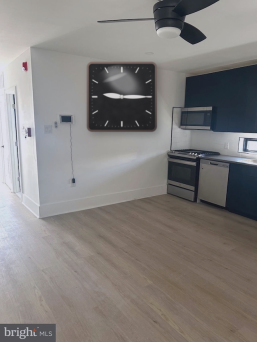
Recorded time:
9,15
